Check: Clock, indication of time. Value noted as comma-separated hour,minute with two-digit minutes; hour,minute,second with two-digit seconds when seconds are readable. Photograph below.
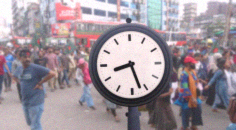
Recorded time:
8,27
